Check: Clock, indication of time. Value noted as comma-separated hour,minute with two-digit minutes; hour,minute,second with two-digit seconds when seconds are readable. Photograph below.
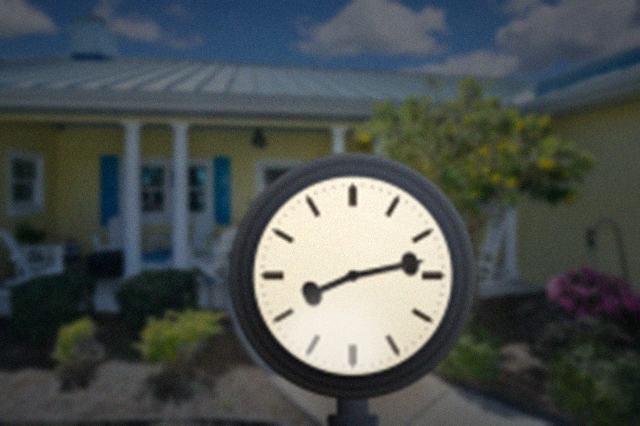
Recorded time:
8,13
